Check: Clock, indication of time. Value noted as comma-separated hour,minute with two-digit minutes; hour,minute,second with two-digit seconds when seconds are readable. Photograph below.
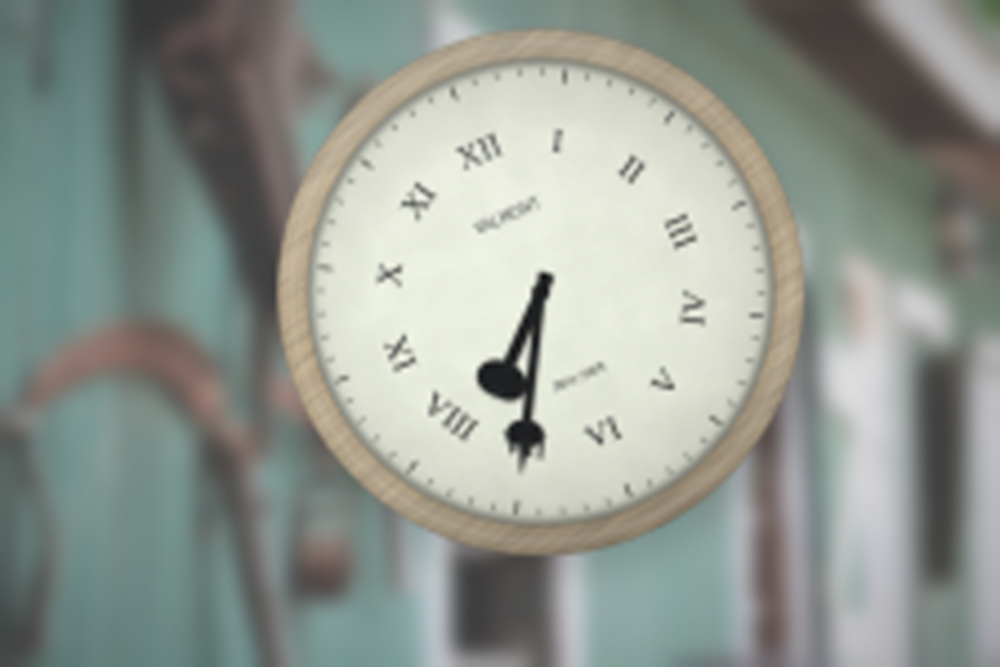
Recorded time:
7,35
